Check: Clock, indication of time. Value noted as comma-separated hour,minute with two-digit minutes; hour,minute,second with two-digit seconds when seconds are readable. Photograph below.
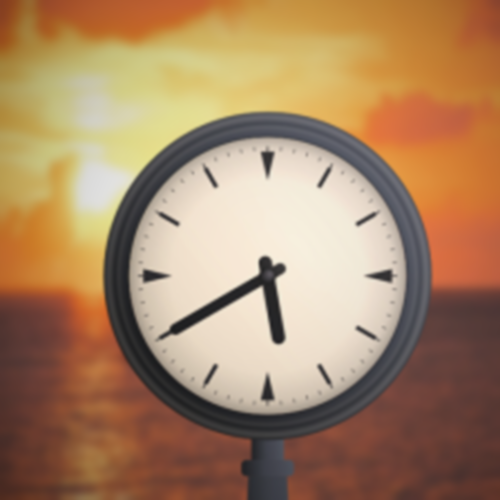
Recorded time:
5,40
